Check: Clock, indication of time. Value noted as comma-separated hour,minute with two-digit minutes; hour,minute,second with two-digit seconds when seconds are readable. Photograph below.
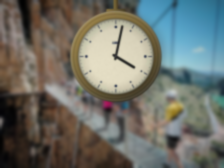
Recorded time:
4,02
